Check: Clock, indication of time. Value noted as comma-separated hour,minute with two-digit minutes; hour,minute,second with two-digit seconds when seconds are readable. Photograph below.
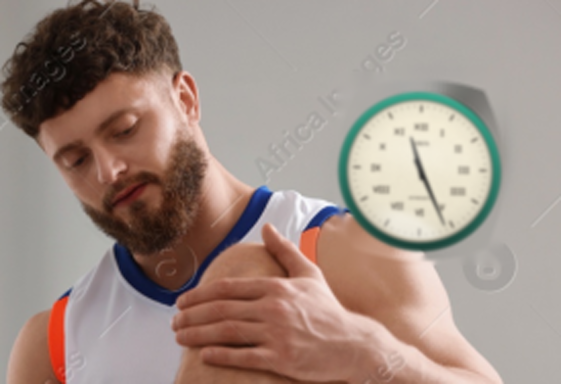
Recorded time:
11,26
